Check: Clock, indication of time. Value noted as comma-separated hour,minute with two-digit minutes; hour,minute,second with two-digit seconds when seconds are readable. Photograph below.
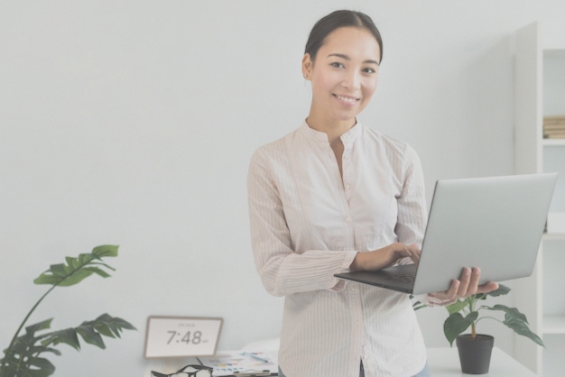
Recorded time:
7,48
